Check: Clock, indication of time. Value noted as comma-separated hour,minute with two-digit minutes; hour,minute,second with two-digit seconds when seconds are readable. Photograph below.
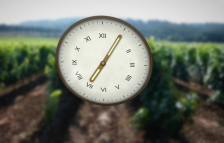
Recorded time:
7,05
